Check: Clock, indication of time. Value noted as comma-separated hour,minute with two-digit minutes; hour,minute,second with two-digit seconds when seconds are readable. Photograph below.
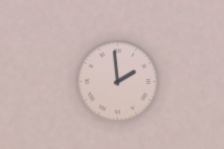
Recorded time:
1,59
